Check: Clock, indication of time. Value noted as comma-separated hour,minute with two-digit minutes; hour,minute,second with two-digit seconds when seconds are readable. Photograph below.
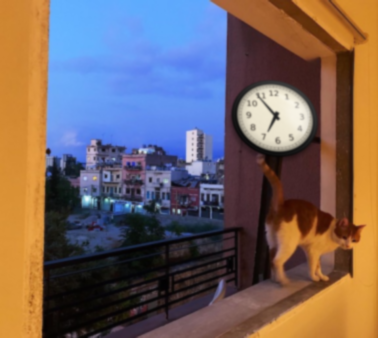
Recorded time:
6,54
